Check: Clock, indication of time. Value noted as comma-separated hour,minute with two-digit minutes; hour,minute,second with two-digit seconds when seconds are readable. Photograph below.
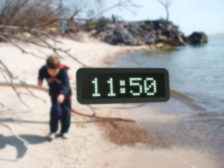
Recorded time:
11,50
